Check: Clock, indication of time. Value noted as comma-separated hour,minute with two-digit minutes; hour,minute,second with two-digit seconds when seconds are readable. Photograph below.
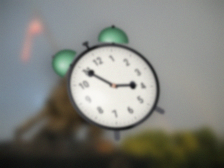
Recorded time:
3,55
